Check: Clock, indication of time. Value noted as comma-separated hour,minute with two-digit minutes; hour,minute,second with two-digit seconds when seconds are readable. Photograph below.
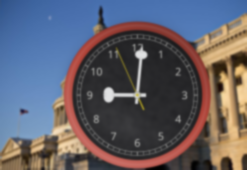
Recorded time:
9,00,56
